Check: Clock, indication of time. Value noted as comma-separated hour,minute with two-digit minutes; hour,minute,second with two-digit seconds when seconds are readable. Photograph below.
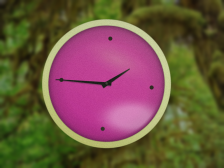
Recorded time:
1,45
